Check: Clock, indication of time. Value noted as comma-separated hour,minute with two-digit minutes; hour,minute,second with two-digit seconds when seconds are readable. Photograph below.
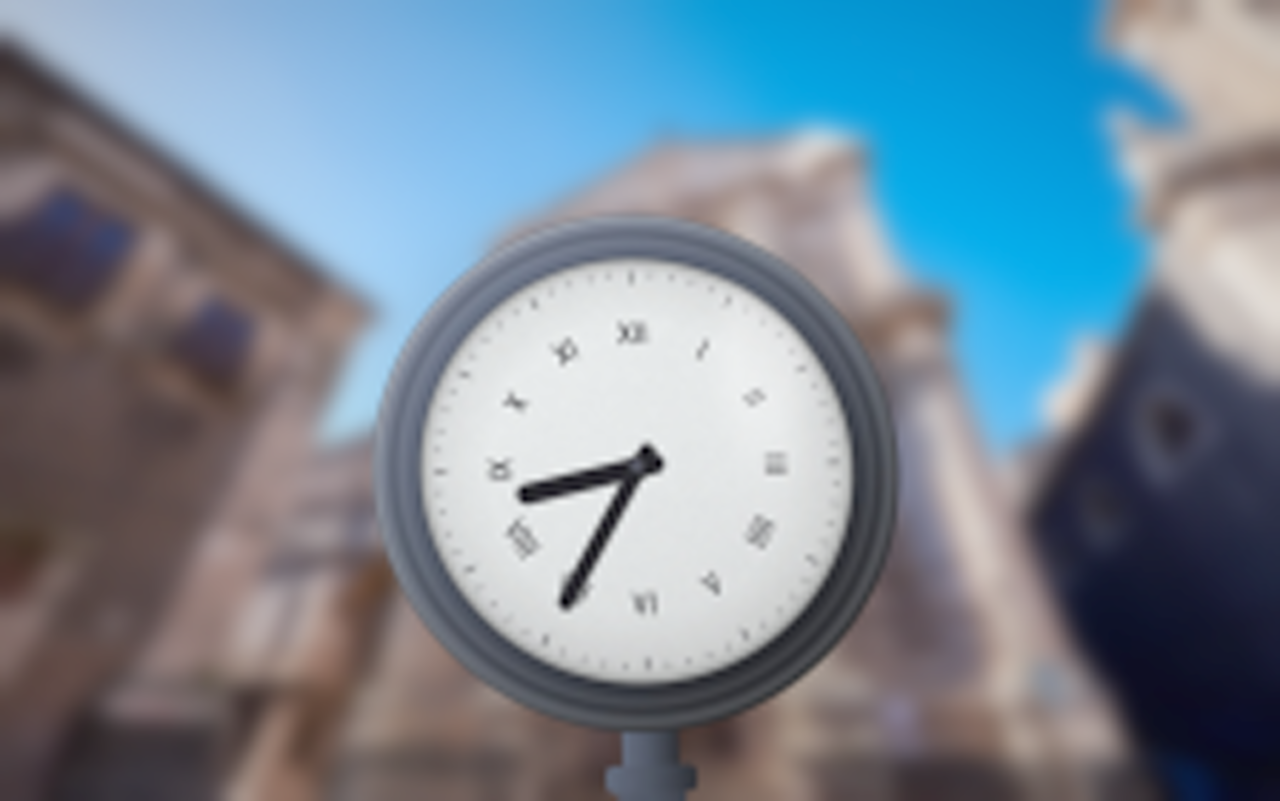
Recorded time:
8,35
